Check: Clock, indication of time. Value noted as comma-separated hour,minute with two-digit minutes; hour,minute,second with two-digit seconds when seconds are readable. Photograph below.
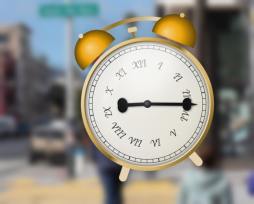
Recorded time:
9,17
